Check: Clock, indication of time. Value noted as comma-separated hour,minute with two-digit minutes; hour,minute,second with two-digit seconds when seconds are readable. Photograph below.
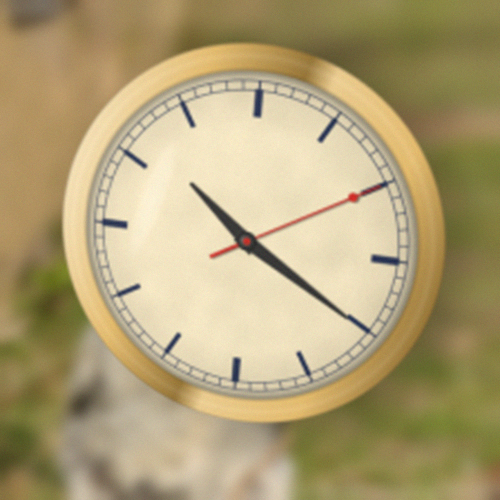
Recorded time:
10,20,10
